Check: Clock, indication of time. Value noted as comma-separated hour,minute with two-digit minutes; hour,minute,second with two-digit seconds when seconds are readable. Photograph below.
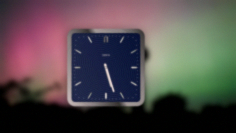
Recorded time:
5,27
